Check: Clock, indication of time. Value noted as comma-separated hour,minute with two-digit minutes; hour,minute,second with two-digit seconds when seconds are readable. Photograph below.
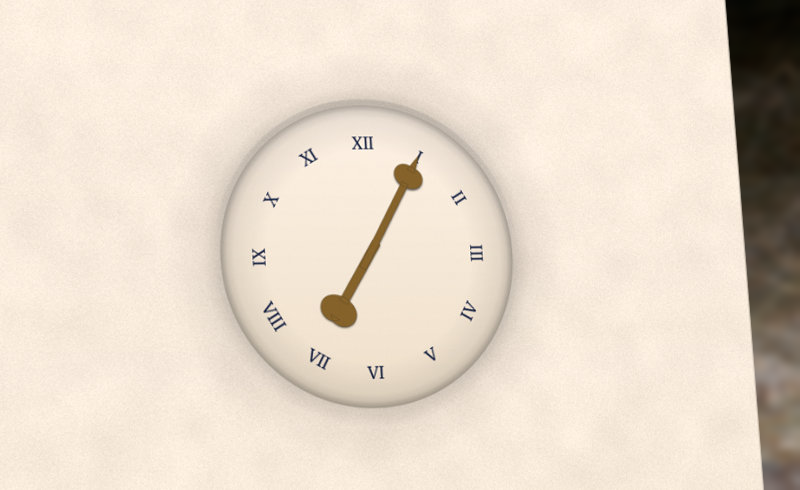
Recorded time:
7,05
